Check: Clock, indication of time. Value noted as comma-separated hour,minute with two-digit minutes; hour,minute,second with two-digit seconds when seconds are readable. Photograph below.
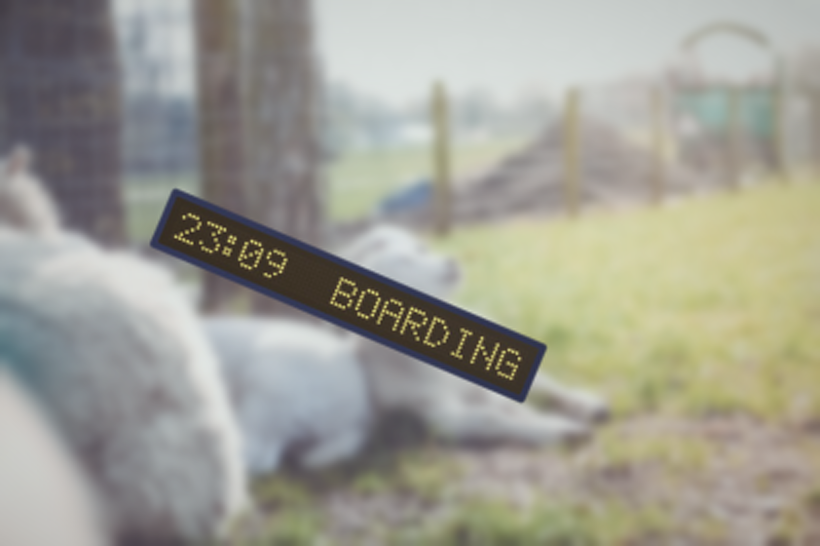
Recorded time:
23,09
